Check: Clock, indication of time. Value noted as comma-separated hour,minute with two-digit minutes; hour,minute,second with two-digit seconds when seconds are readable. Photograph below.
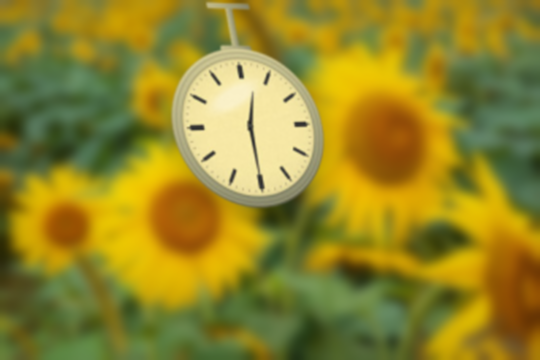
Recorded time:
12,30
